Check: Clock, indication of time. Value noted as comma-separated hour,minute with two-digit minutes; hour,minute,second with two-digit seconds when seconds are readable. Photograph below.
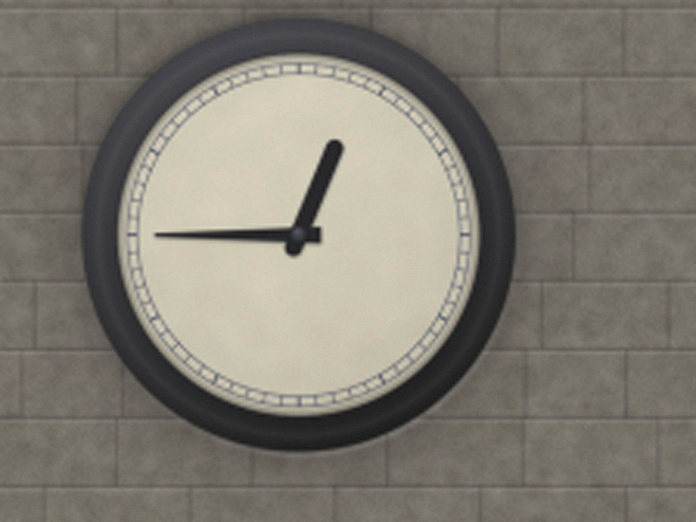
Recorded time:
12,45
